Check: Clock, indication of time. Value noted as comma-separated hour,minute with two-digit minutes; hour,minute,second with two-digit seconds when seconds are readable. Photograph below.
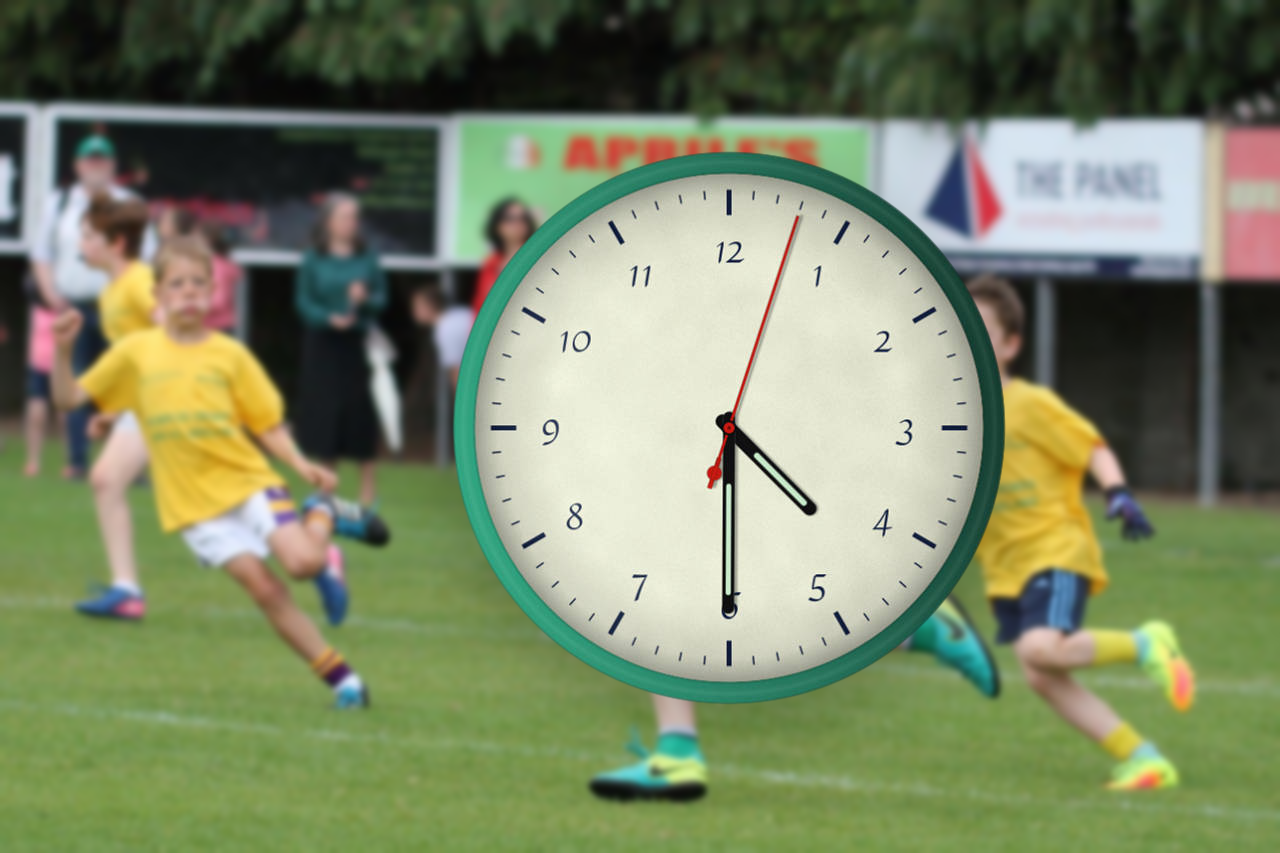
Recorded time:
4,30,03
